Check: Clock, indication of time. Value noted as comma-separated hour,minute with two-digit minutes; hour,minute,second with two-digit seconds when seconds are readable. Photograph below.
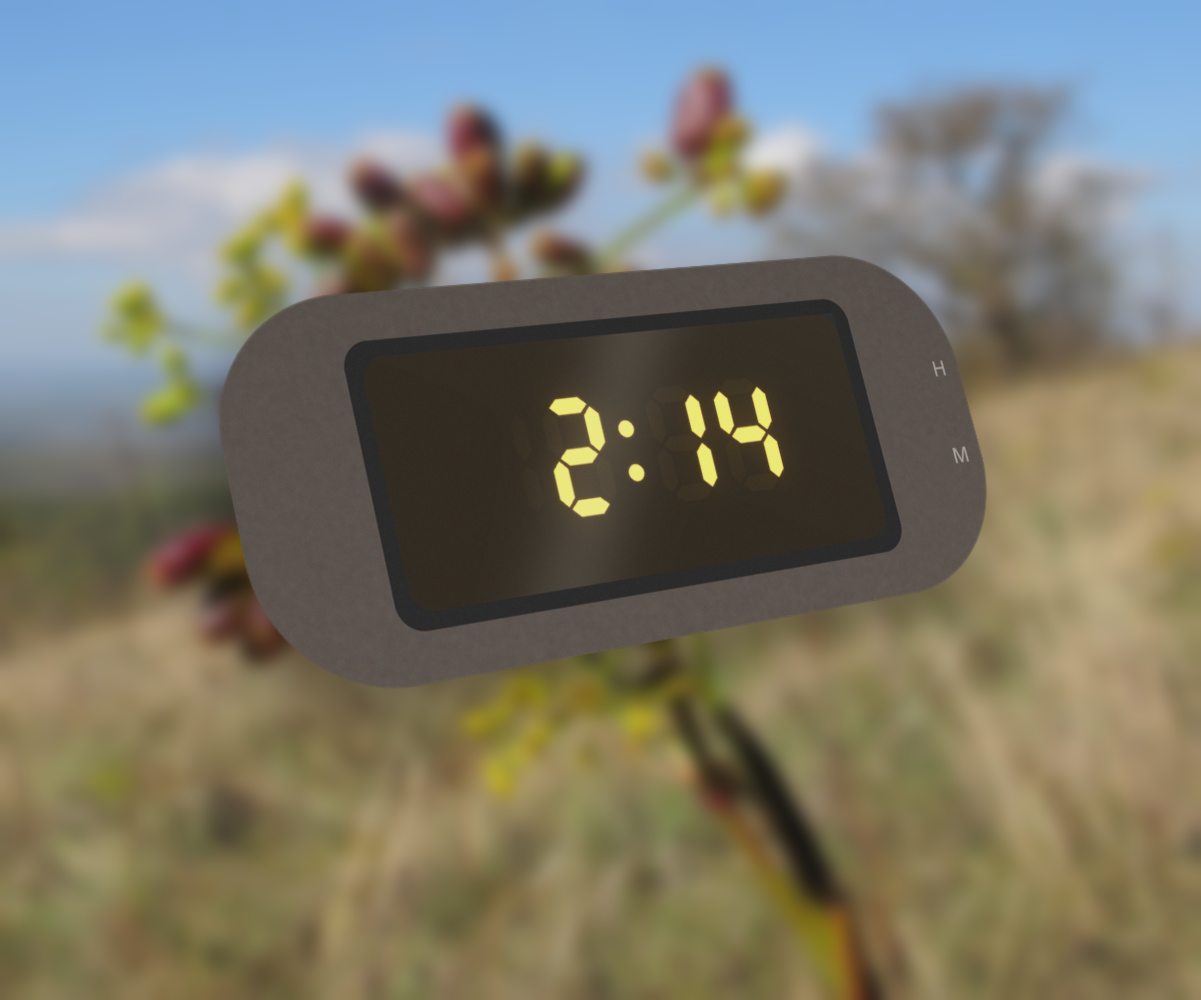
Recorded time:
2,14
